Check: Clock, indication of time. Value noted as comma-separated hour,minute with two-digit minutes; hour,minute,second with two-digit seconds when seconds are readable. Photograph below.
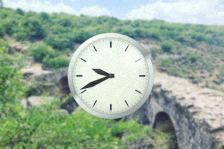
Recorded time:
9,41
